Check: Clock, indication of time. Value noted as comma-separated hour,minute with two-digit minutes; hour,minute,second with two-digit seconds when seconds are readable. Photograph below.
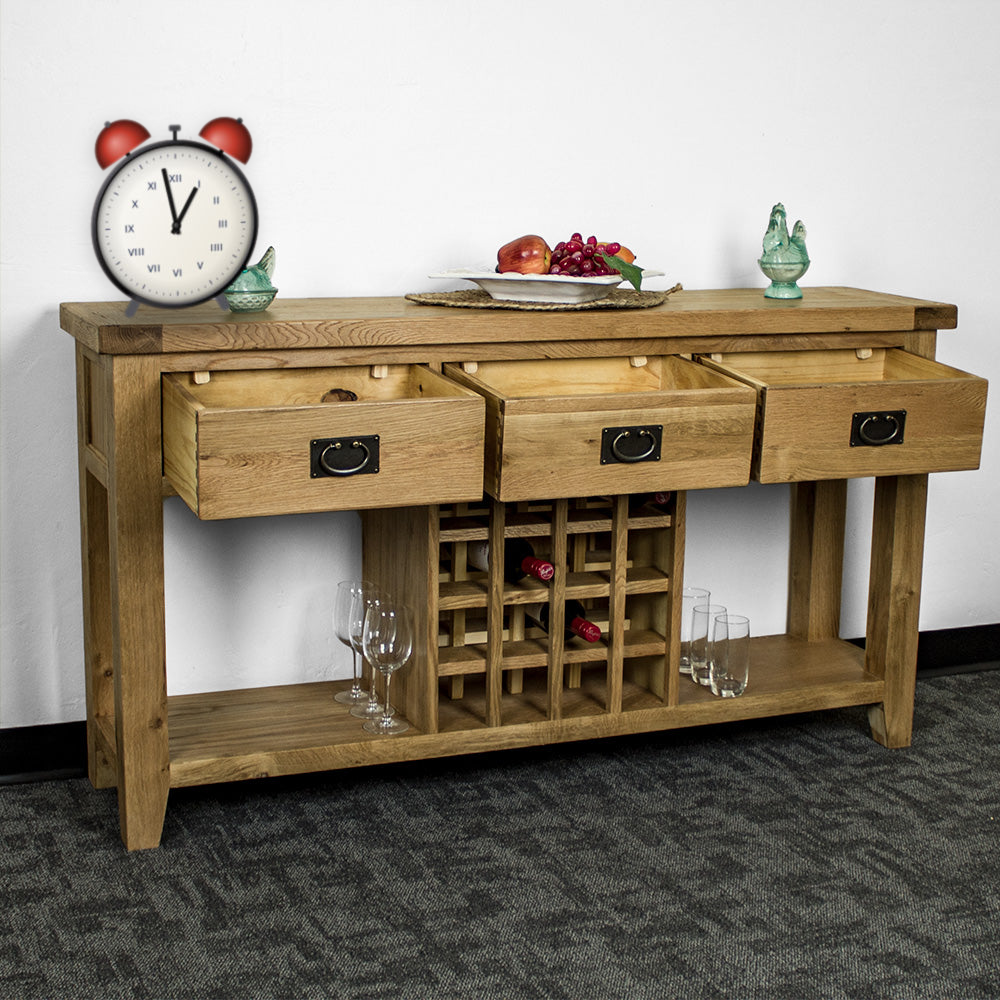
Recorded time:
12,58
